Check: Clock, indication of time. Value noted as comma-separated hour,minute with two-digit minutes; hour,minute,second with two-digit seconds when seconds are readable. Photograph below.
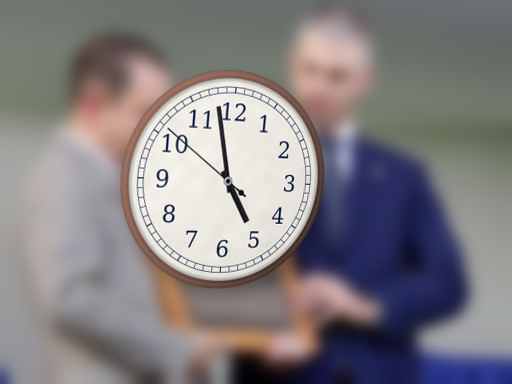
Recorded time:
4,57,51
